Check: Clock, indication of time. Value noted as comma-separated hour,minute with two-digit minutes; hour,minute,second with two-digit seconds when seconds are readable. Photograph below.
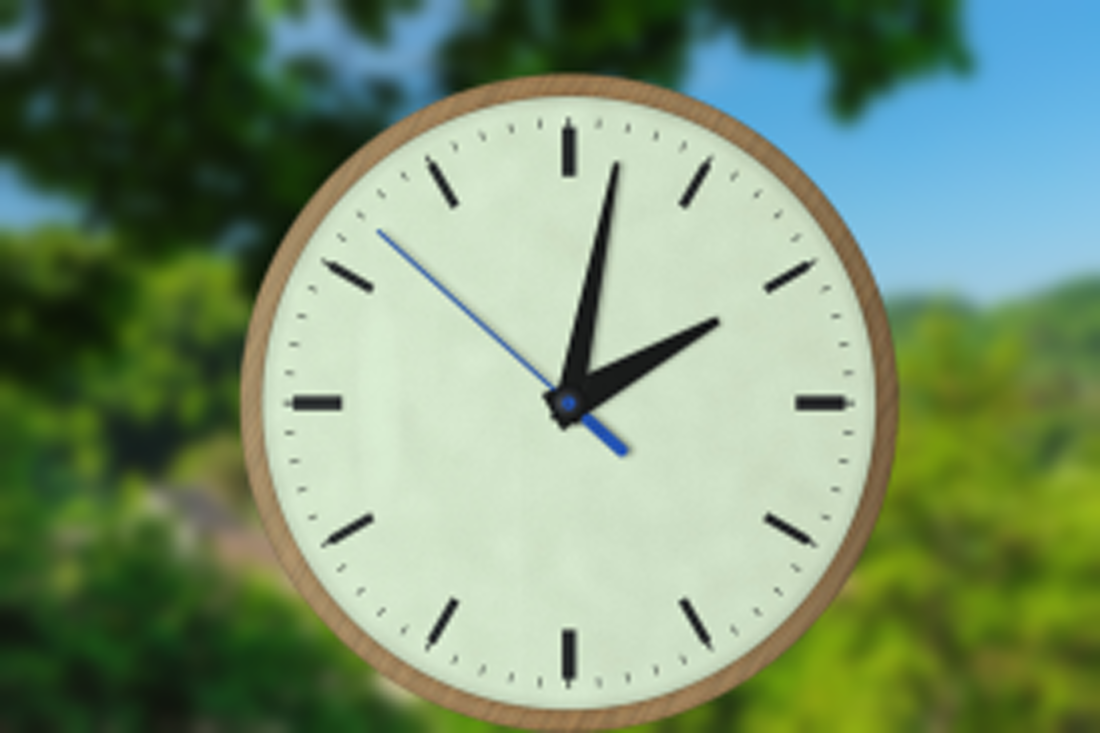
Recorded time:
2,01,52
